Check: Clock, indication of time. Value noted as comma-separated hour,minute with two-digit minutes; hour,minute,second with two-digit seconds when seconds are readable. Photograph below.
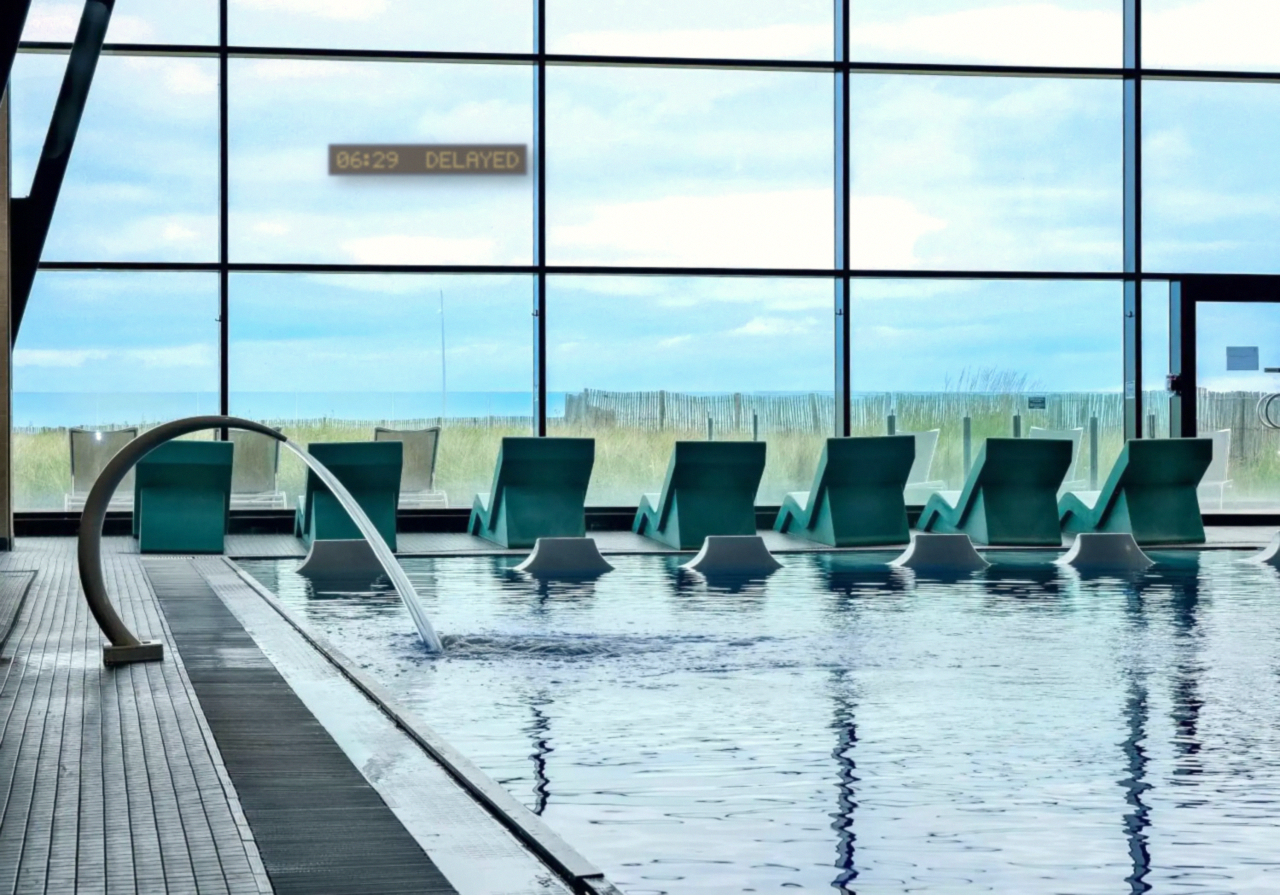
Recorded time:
6,29
